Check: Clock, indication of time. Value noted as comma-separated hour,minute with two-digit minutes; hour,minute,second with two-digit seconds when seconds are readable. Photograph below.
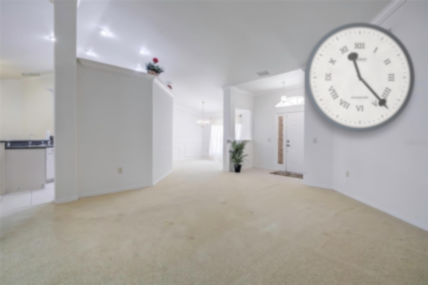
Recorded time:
11,23
